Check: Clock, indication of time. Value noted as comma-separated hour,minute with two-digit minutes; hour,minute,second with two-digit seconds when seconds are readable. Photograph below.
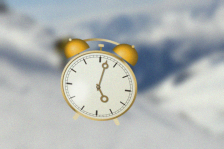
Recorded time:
5,02
